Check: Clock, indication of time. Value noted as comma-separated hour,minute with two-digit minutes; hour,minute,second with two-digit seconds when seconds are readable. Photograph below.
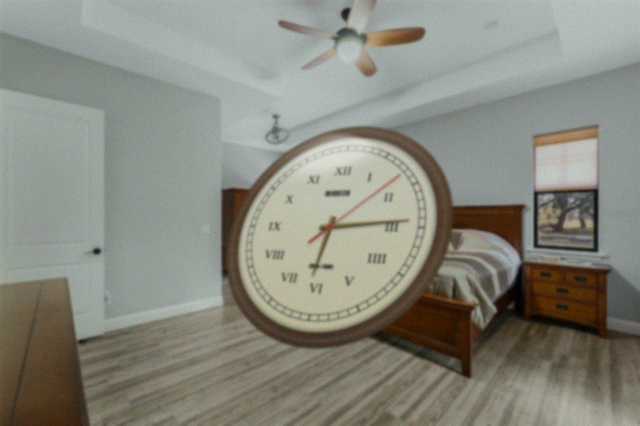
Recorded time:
6,14,08
